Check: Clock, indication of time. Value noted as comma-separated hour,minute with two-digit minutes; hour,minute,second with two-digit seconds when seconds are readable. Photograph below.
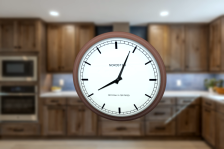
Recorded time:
8,04
